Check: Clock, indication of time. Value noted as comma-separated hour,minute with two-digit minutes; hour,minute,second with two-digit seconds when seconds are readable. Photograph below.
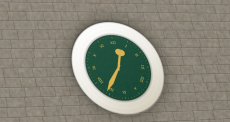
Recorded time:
12,36
